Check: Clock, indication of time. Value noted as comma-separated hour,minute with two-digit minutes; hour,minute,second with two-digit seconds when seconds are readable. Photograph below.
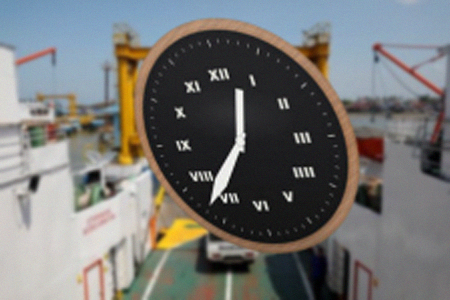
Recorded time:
12,37
